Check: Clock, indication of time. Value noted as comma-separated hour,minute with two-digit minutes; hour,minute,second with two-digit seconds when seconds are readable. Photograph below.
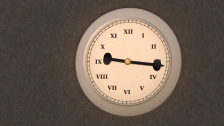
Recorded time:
9,16
